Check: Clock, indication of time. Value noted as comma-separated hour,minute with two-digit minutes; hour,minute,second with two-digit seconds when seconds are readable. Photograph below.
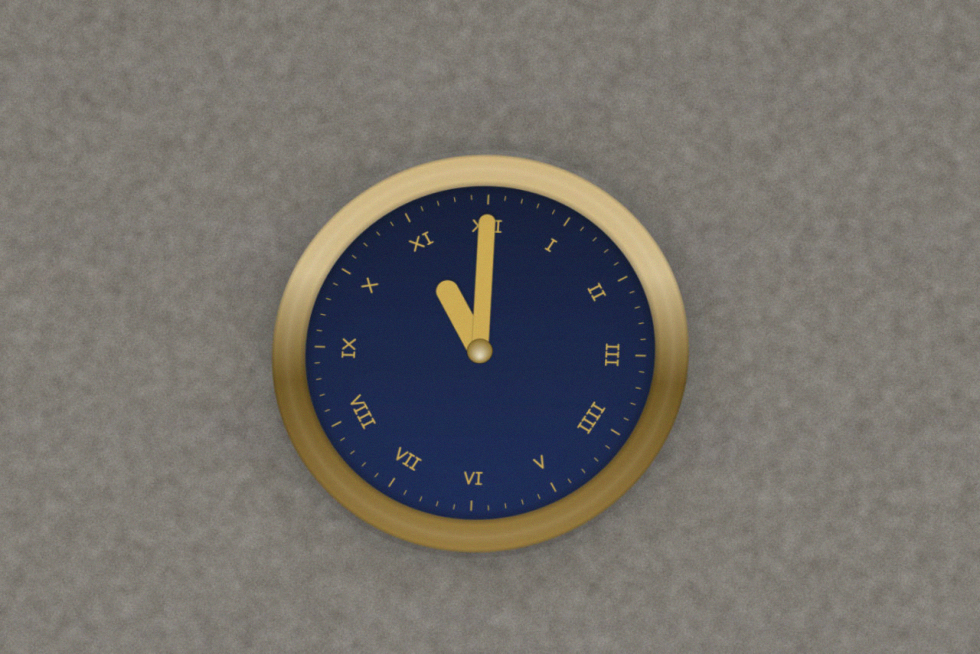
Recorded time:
11,00
